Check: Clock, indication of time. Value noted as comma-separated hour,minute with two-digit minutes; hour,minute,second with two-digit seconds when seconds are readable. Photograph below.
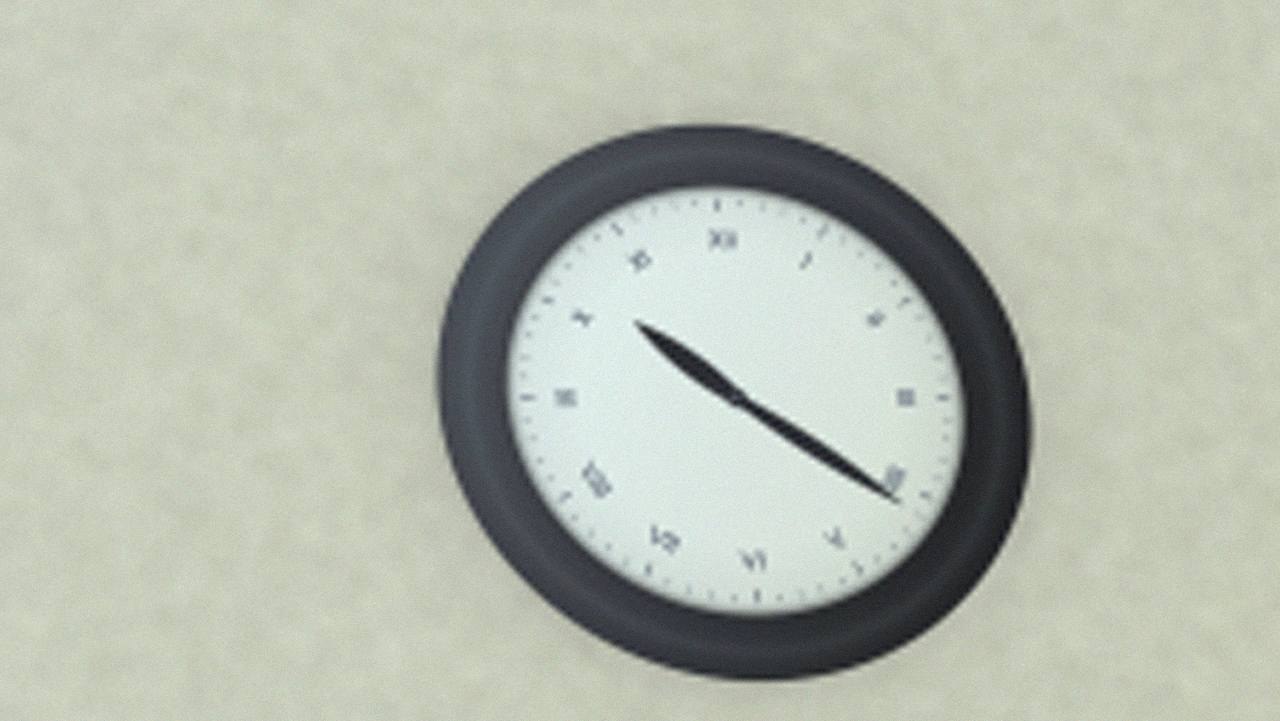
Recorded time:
10,21
